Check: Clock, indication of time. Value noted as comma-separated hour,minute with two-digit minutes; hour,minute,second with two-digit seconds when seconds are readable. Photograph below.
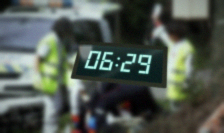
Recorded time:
6,29
